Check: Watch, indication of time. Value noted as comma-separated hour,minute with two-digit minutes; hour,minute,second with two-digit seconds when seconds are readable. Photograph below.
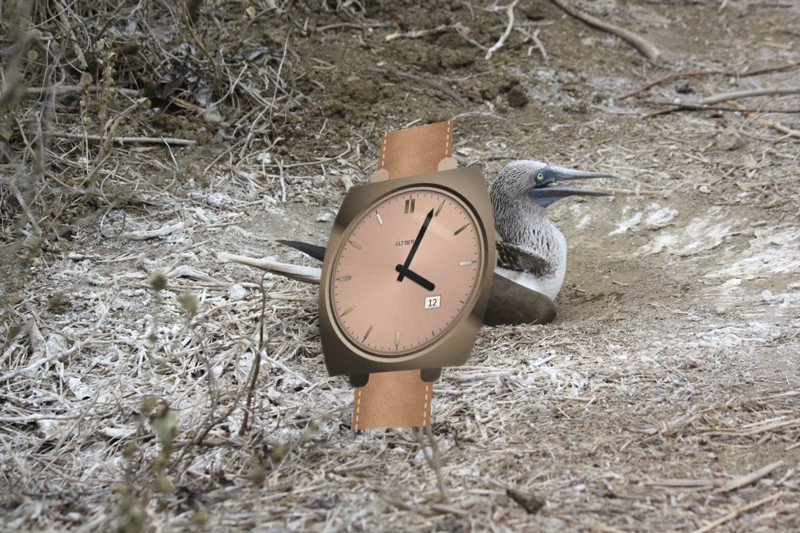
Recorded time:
4,04
